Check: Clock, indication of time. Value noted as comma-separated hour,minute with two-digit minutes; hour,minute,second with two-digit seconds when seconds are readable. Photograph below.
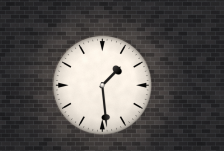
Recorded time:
1,29
